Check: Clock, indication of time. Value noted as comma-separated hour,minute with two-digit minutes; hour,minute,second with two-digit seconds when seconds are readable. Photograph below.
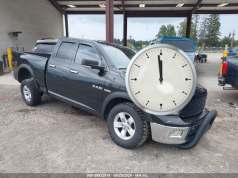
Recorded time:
11,59
